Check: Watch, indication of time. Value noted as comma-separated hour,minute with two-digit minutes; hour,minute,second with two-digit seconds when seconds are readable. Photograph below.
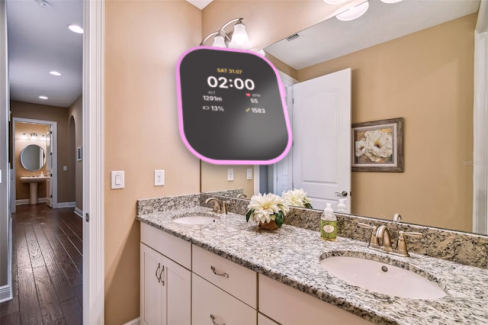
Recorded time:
2,00
